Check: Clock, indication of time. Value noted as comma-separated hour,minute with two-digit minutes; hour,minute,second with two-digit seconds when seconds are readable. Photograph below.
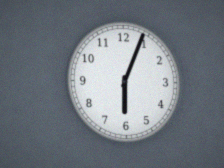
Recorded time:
6,04
